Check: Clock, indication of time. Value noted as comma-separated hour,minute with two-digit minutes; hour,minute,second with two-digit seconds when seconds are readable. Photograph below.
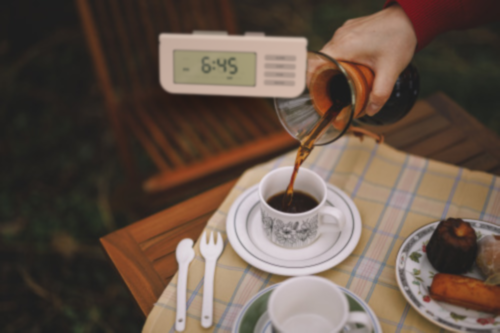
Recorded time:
6,45
